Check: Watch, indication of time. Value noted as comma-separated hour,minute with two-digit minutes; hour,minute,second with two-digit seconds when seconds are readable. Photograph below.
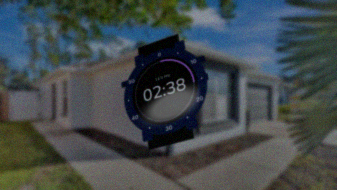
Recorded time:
2,38
